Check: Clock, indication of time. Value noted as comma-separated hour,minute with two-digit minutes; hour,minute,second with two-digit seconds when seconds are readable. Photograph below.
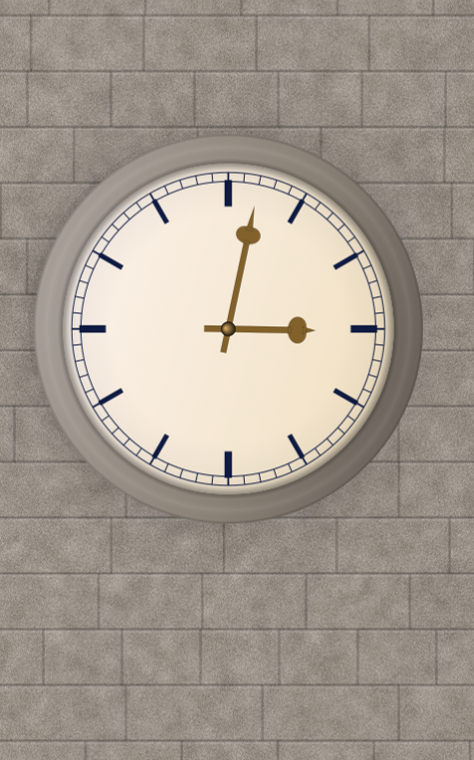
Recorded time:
3,02
